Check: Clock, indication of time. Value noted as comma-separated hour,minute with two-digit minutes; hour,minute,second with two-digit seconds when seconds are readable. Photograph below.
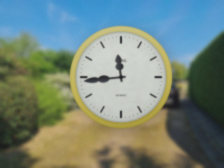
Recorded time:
11,44
